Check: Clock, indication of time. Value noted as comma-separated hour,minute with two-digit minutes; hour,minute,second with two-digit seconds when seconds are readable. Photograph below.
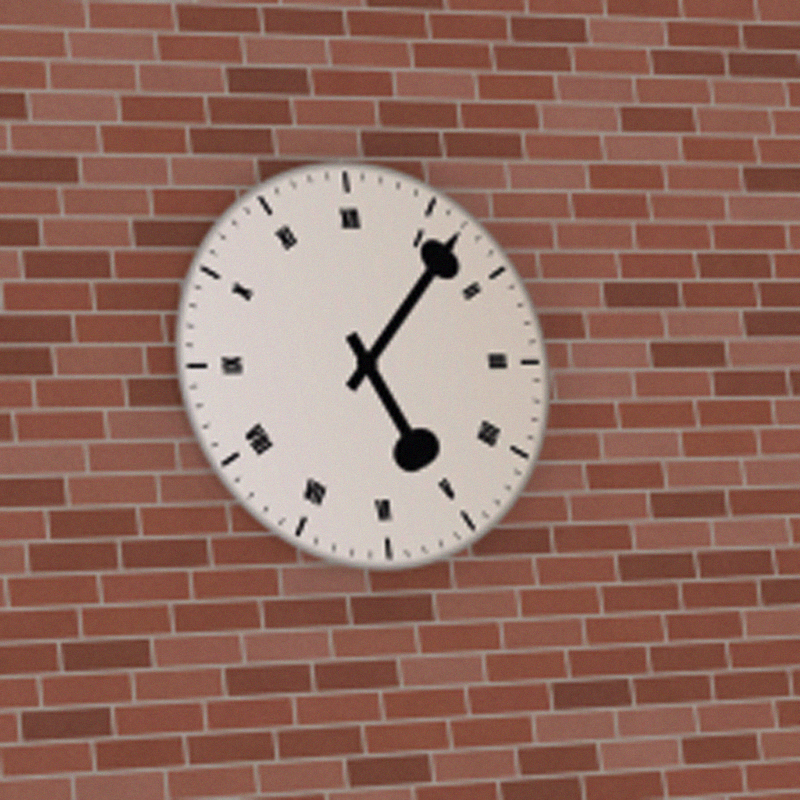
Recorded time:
5,07
